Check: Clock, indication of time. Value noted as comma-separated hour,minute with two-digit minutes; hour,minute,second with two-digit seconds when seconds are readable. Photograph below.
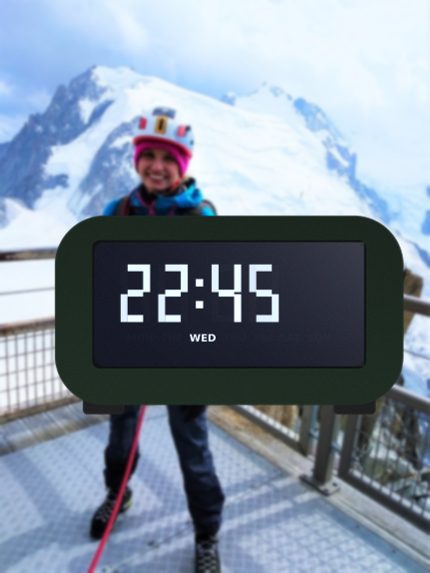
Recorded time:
22,45
